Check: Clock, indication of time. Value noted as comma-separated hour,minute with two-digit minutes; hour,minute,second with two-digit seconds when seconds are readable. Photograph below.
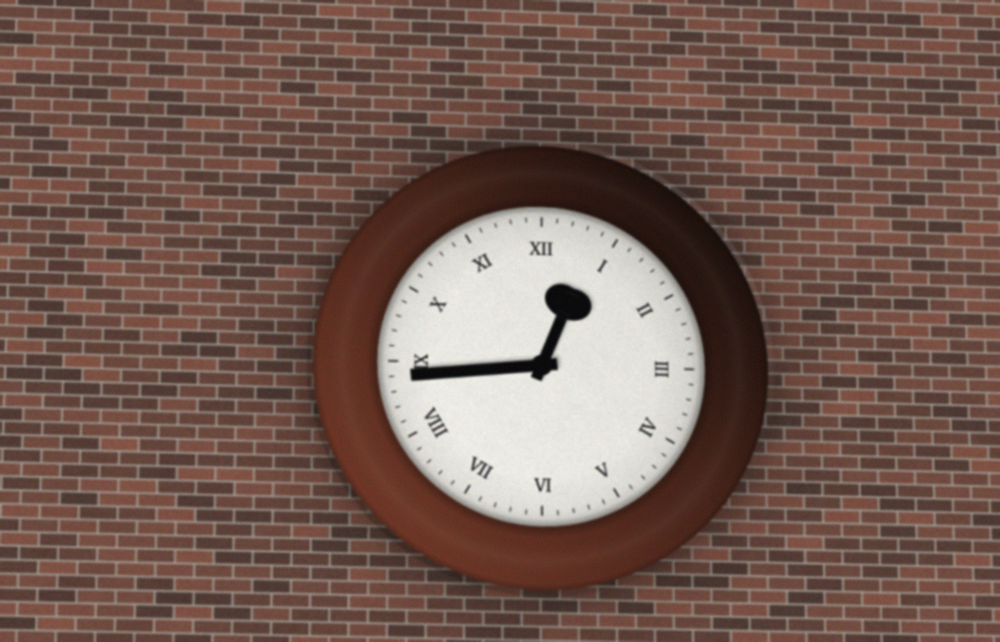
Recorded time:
12,44
